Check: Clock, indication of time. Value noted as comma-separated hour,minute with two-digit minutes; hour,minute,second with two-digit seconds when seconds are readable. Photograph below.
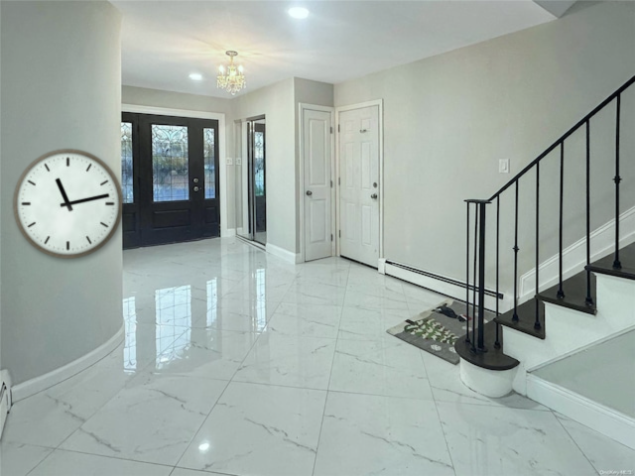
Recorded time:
11,13
